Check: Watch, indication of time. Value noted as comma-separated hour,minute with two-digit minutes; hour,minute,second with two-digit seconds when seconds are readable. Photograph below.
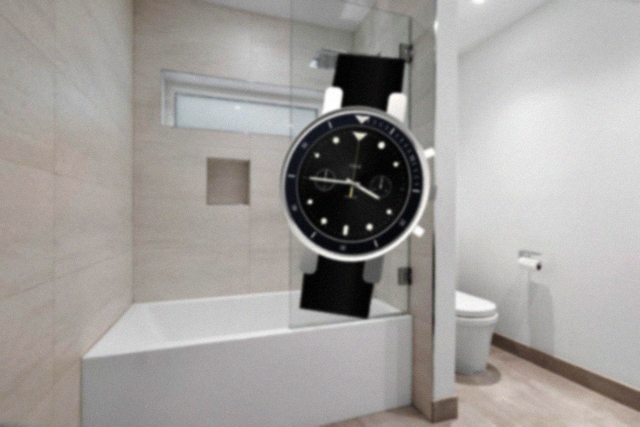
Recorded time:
3,45
